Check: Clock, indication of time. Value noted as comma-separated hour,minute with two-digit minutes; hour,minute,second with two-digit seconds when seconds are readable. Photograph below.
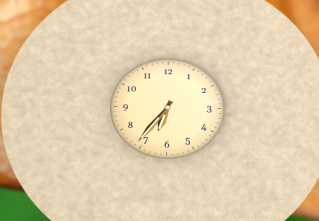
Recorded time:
6,36
